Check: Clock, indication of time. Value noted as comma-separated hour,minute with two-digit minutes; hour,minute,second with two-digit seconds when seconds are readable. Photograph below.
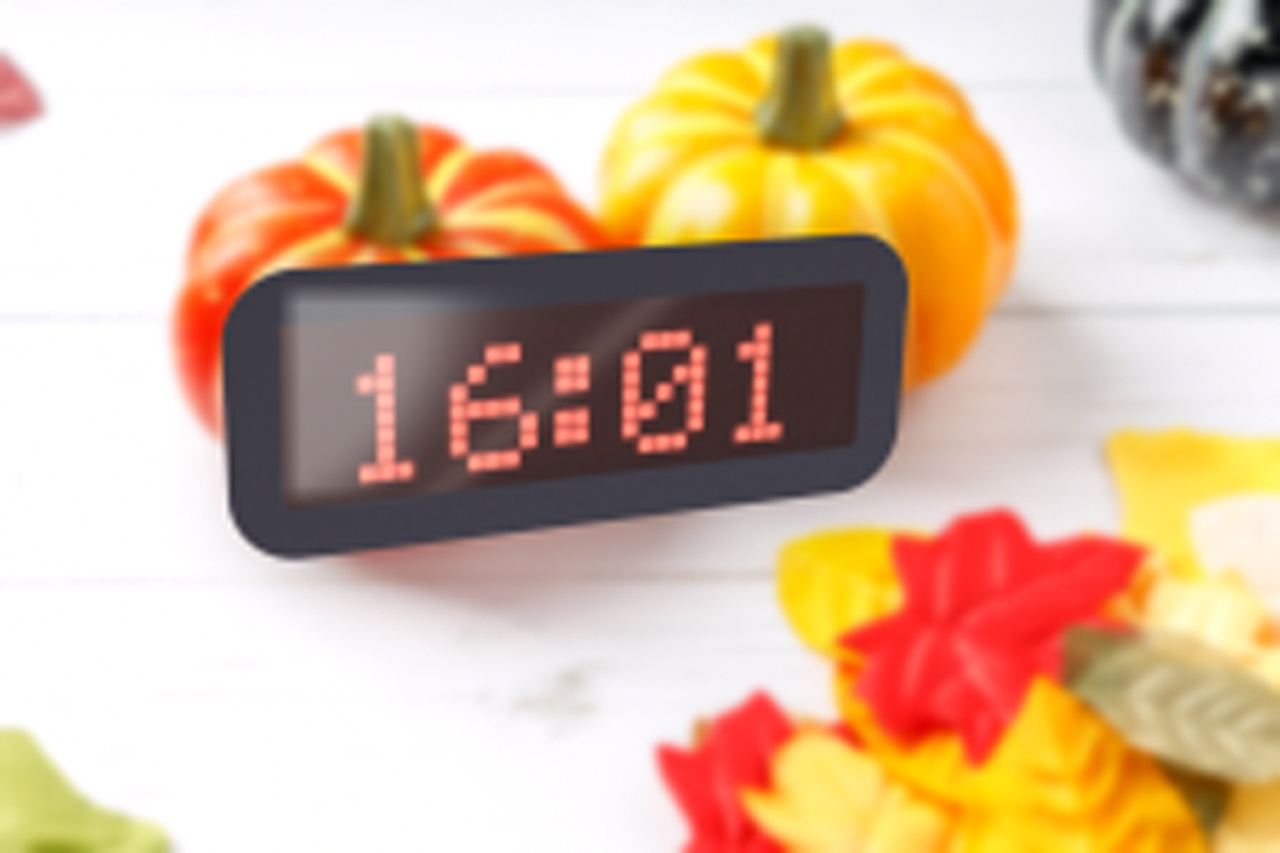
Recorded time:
16,01
